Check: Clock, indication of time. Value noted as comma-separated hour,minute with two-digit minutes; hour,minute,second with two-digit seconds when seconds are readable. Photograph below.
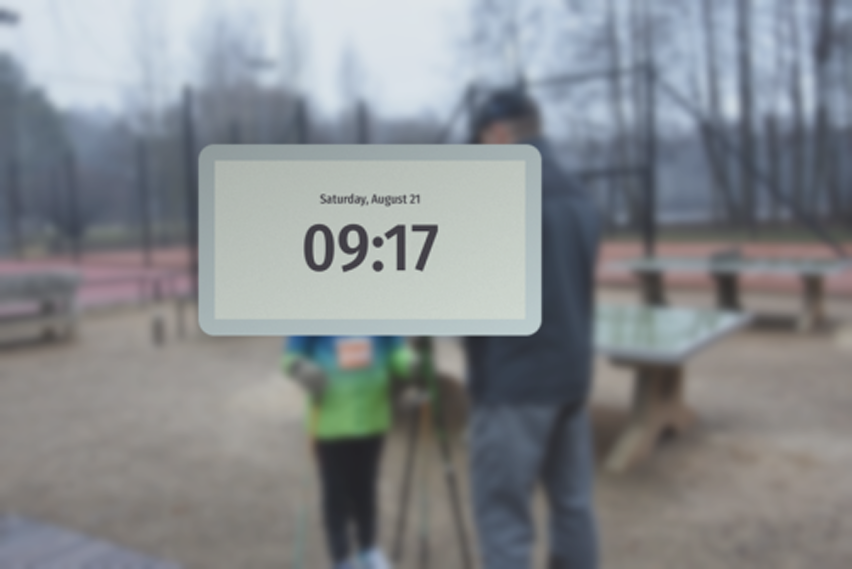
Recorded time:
9,17
